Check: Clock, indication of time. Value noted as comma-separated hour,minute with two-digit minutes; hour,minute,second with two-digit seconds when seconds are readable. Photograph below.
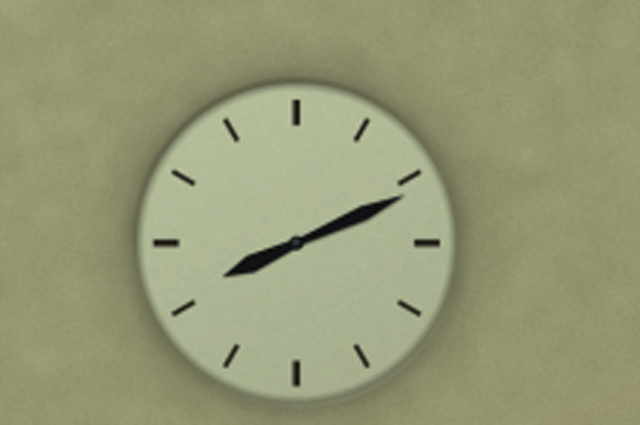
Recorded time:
8,11
